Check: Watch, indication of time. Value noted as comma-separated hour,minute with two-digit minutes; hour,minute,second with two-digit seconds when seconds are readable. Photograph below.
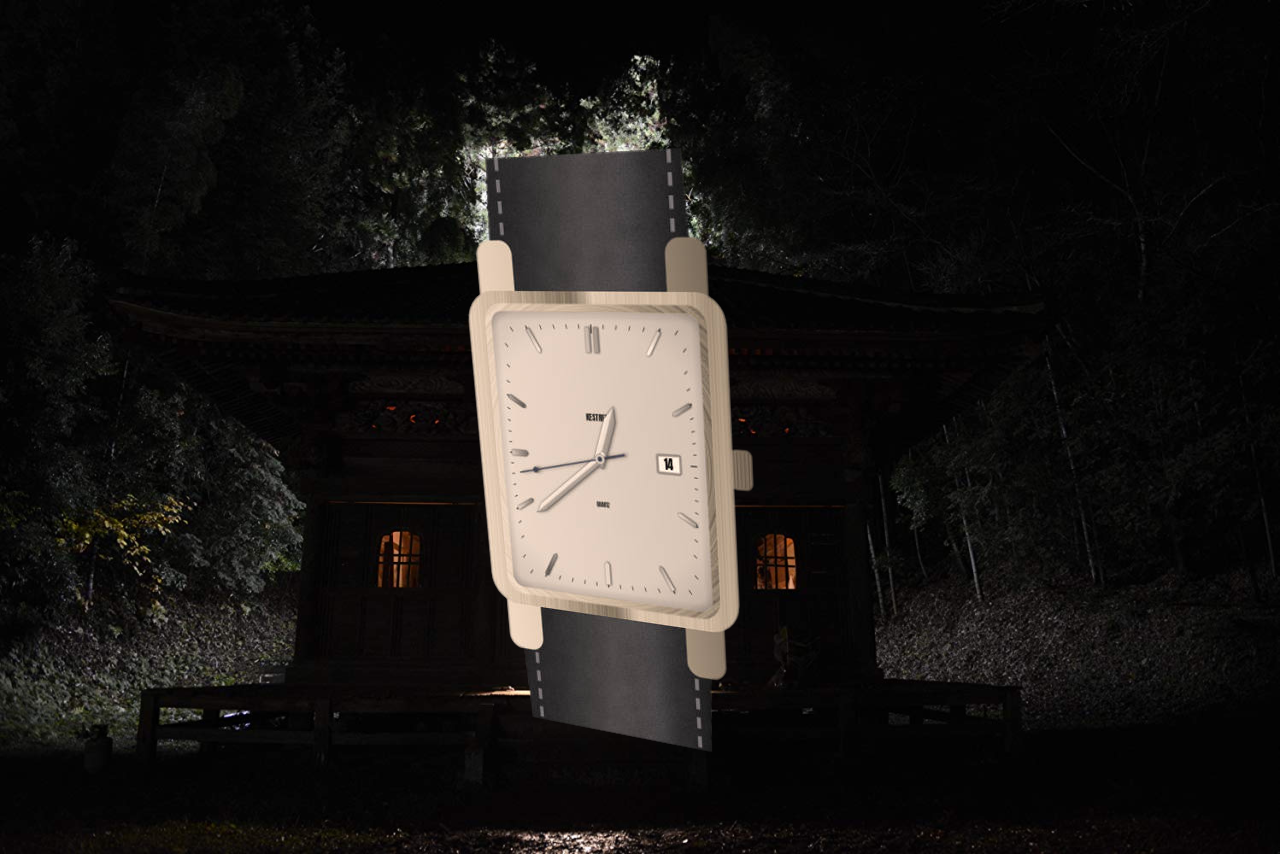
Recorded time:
12,38,43
